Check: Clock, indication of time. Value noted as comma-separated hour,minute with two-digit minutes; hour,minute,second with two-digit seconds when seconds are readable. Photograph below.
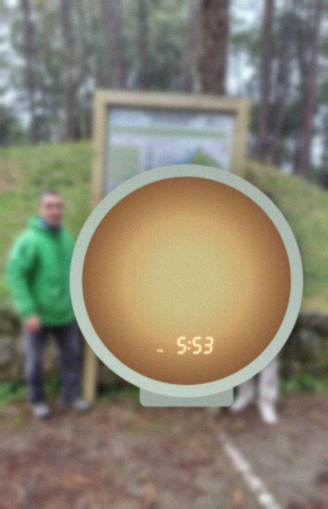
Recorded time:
5,53
